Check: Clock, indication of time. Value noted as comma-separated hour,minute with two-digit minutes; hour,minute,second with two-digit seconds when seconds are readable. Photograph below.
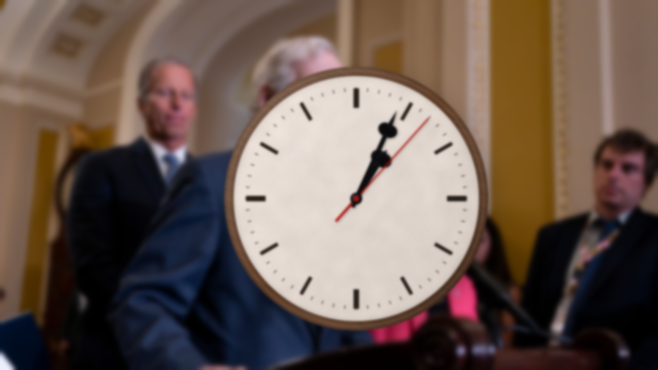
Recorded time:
1,04,07
